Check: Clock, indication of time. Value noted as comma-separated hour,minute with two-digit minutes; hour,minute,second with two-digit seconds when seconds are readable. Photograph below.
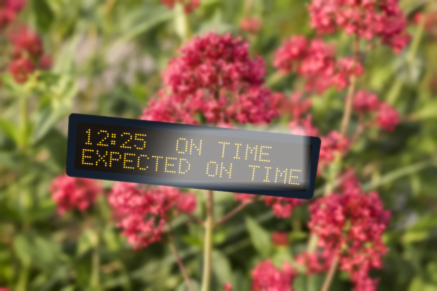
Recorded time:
12,25
